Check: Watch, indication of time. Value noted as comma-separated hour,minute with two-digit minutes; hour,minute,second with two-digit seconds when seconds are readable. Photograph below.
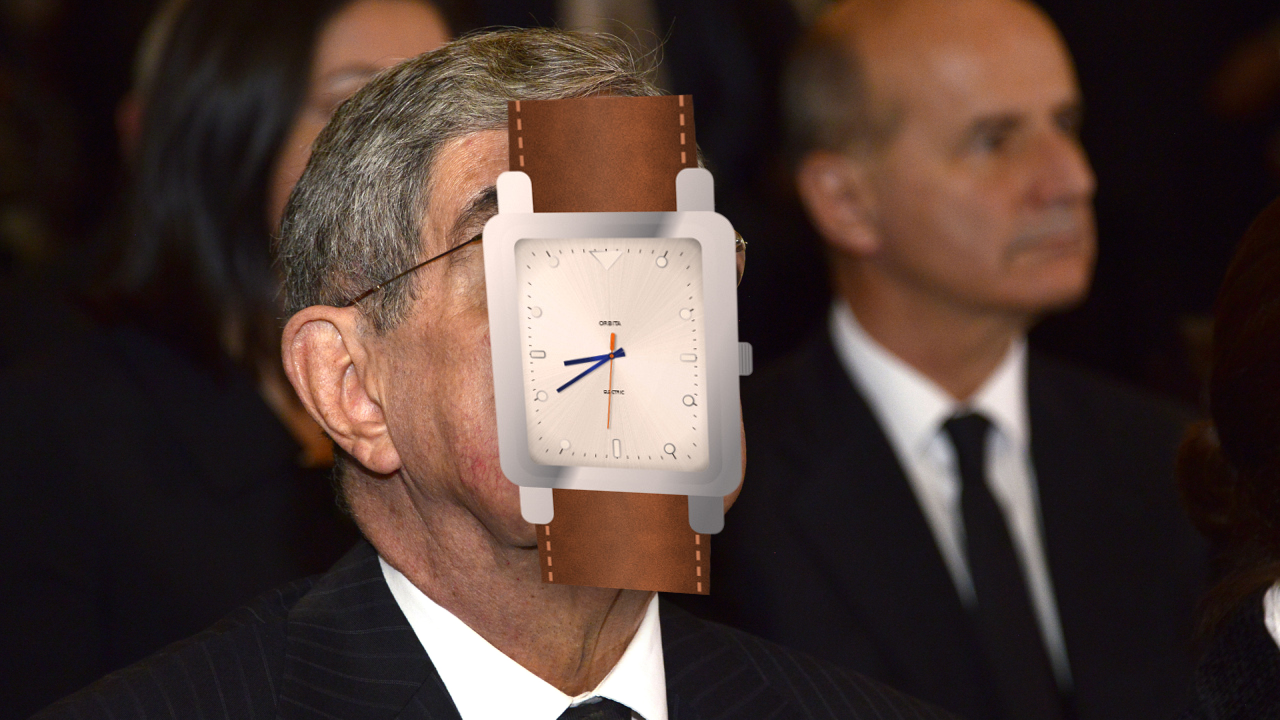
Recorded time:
8,39,31
